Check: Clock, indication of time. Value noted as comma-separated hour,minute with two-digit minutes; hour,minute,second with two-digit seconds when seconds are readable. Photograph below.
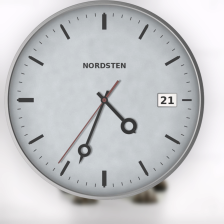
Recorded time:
4,33,36
